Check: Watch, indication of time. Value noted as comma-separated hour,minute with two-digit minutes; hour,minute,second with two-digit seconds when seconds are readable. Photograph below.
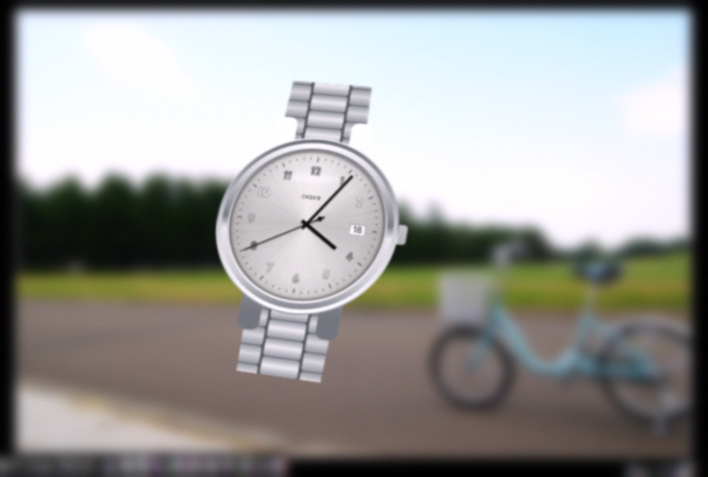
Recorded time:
4,05,40
